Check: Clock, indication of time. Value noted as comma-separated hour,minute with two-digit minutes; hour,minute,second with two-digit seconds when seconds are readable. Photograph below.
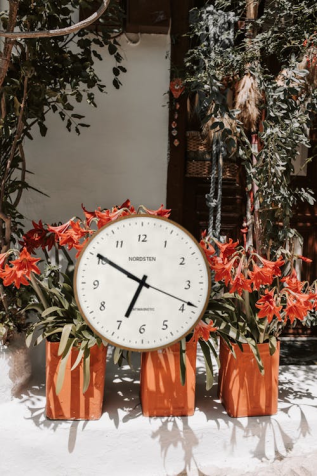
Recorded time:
6,50,19
